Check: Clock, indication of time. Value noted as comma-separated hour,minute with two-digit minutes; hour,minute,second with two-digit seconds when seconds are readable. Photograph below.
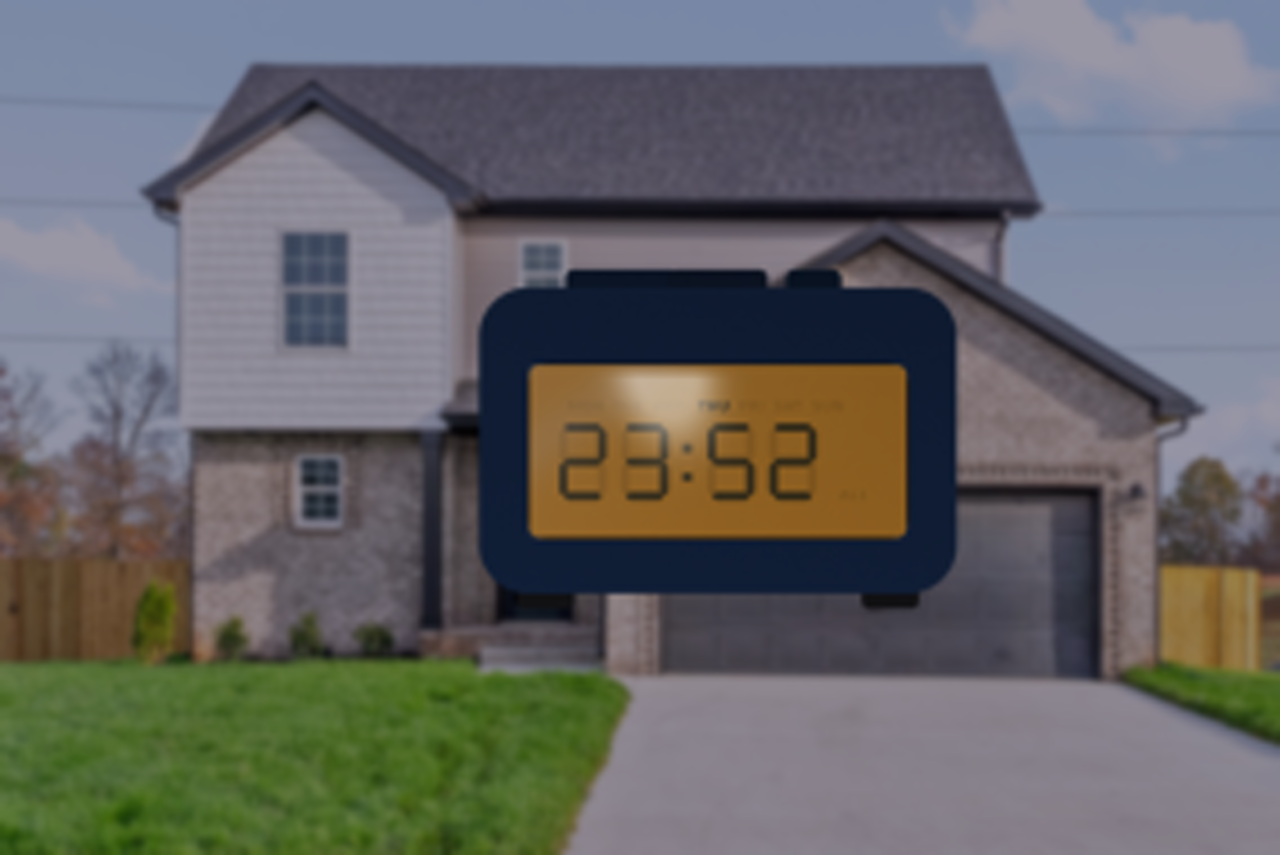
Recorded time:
23,52
